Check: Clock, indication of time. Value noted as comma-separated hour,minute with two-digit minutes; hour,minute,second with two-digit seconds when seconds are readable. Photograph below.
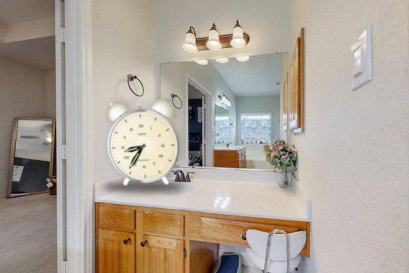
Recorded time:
8,36
